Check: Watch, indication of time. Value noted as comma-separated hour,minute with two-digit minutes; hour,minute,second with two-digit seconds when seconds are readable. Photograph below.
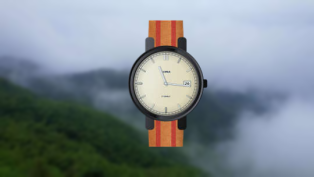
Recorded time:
11,16
